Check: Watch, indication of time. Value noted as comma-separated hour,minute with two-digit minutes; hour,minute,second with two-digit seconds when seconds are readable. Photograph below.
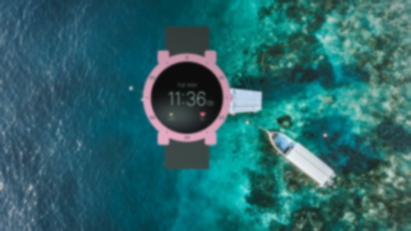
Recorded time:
11,36
